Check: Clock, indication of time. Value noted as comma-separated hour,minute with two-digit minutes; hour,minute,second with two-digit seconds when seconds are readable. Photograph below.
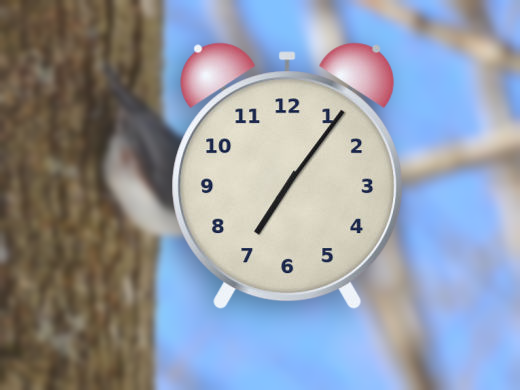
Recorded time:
7,06,06
